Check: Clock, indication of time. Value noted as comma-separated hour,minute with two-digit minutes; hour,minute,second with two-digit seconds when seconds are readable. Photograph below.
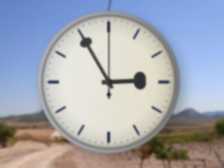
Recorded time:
2,55,00
